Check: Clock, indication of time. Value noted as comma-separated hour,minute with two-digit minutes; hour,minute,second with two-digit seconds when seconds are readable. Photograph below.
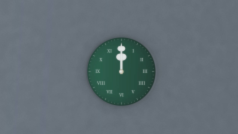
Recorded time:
12,00
